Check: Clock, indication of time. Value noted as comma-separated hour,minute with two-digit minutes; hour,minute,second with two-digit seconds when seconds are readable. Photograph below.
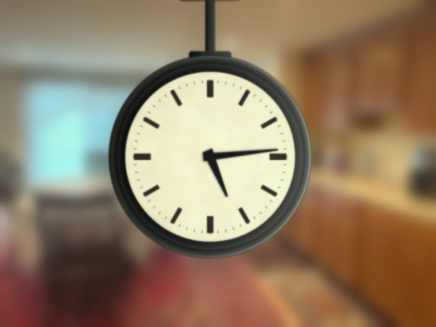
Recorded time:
5,14
